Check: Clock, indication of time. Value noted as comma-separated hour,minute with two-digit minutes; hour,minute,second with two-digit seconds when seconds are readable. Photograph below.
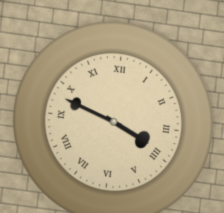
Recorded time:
3,48
